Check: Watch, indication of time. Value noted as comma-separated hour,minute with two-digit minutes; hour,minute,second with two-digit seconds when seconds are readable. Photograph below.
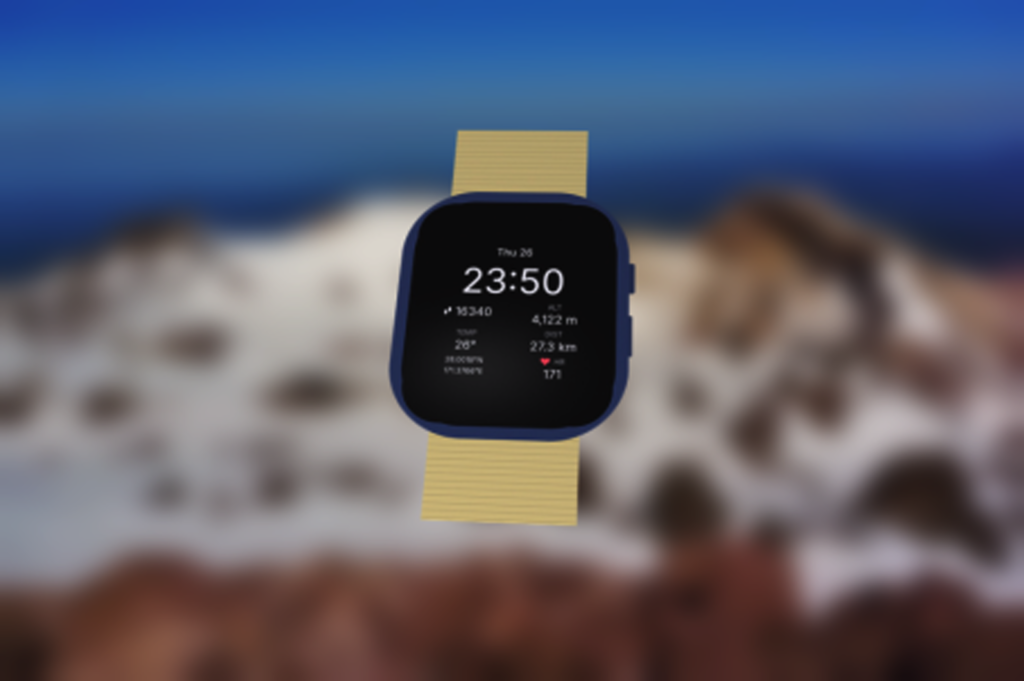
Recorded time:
23,50
